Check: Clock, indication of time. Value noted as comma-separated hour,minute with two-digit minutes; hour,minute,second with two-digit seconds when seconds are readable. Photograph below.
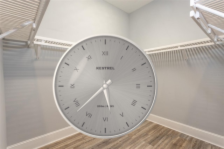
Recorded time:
5,38
